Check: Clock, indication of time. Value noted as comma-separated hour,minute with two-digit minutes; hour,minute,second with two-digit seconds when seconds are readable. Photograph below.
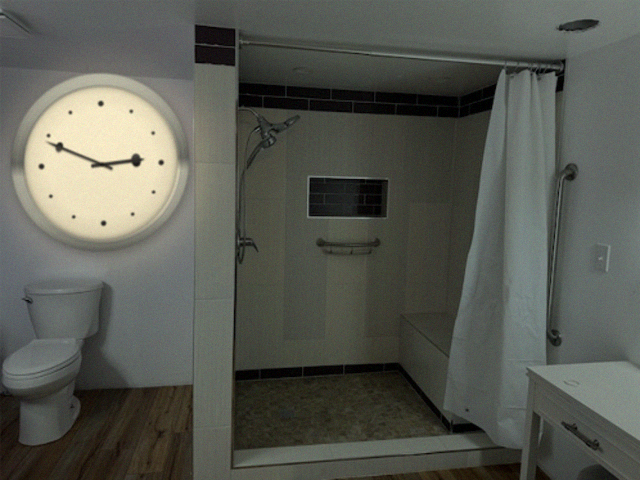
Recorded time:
2,49
